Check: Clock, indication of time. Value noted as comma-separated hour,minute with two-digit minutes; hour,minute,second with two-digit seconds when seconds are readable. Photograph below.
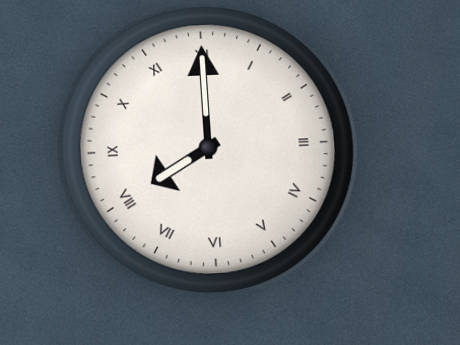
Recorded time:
8,00
